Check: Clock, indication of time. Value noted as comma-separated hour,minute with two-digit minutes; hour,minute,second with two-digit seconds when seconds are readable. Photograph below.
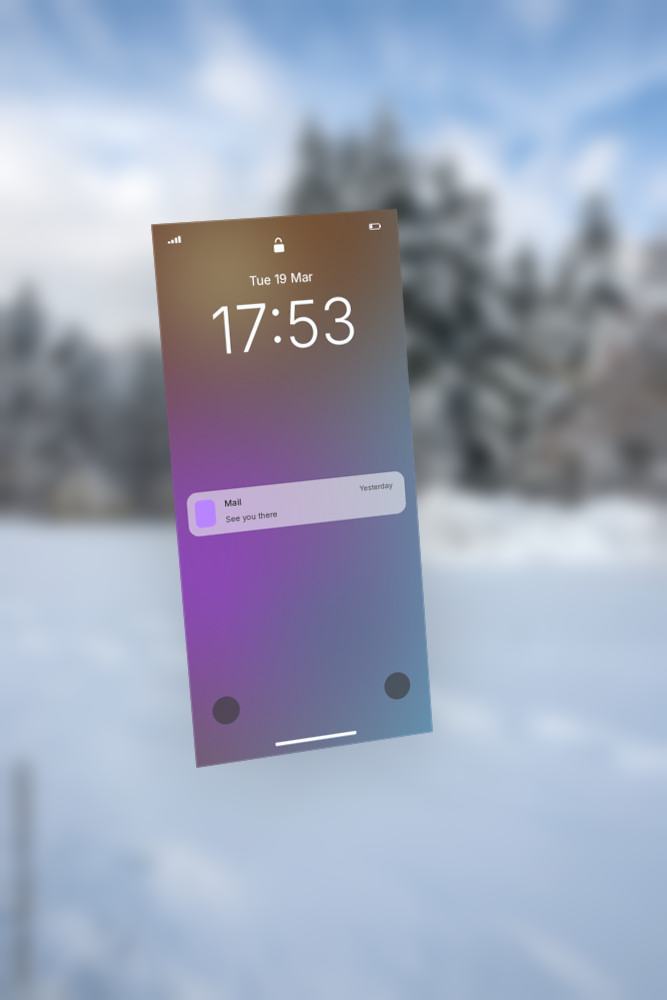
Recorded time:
17,53
